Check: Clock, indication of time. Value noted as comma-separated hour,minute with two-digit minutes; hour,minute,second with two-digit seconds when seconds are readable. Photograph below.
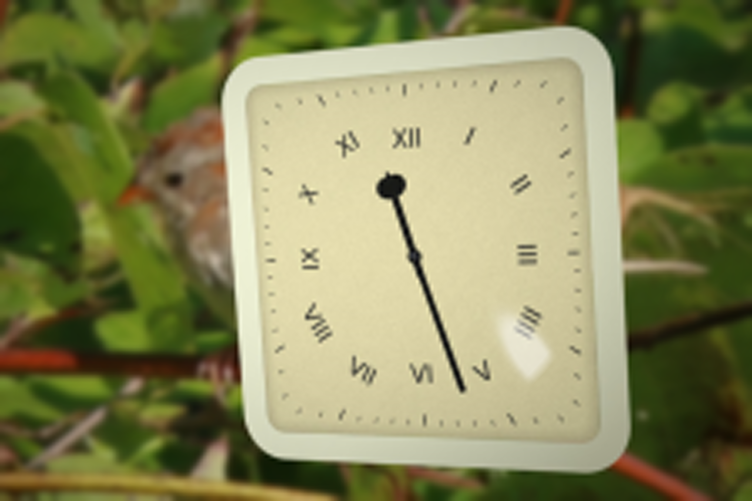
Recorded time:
11,27
